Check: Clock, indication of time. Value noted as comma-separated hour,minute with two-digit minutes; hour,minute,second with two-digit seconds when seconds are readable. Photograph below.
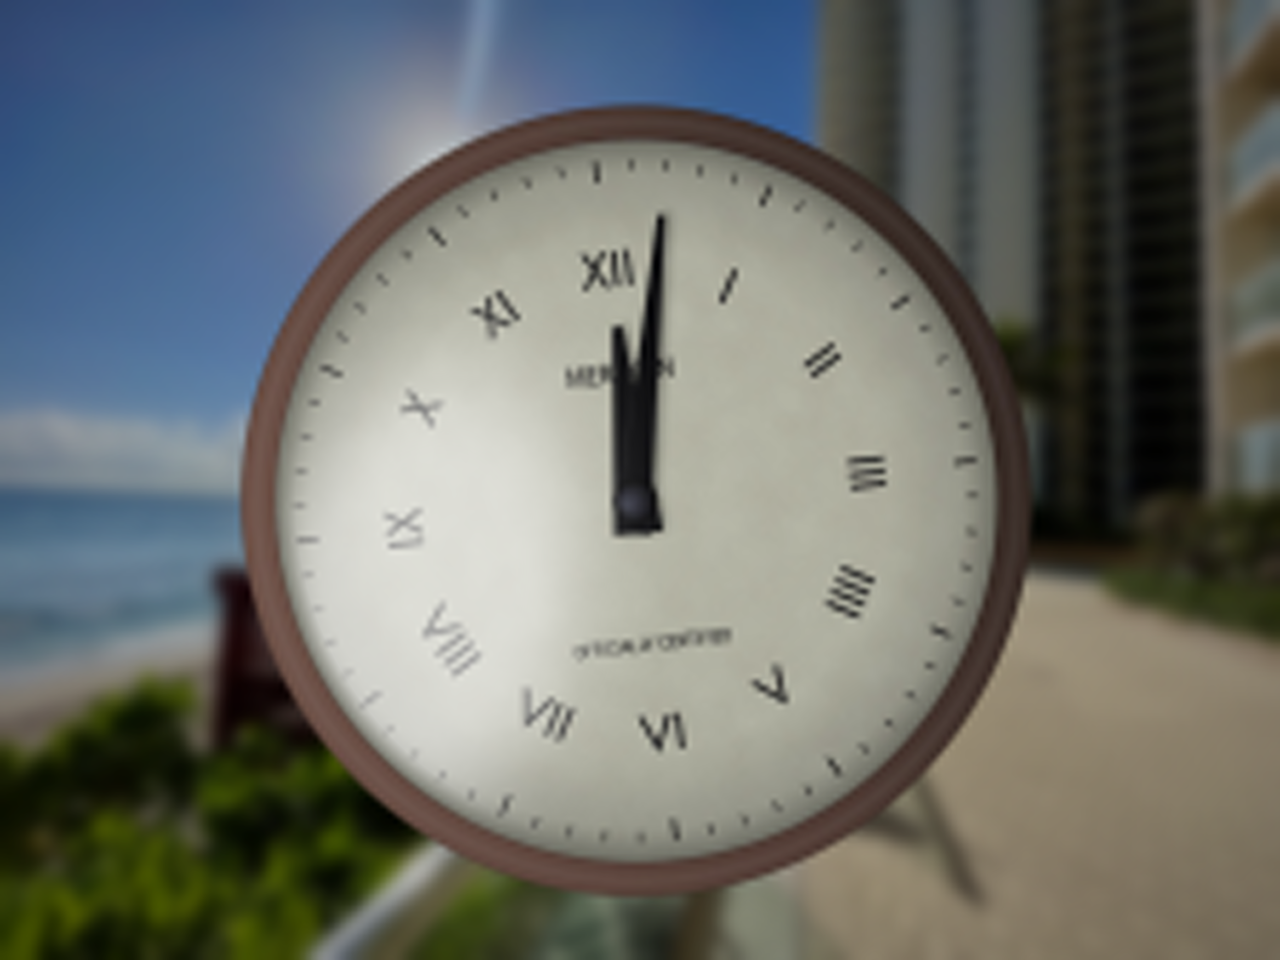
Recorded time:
12,02
